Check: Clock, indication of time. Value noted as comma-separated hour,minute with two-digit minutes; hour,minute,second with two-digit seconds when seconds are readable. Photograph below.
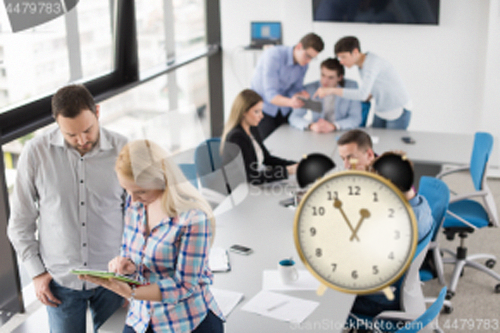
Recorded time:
12,55
